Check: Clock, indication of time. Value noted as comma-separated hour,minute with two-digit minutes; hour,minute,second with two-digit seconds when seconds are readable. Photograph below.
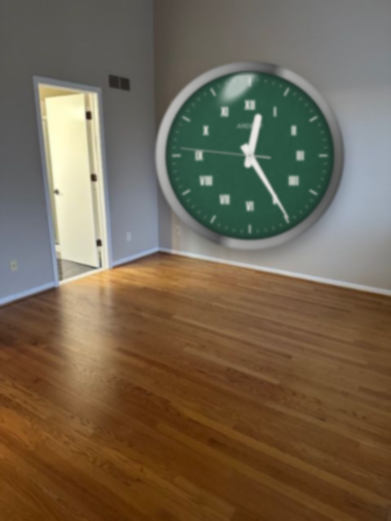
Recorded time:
12,24,46
